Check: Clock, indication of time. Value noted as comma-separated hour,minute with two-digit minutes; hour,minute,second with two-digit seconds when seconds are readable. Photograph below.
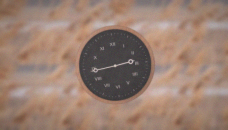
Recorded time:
2,44
